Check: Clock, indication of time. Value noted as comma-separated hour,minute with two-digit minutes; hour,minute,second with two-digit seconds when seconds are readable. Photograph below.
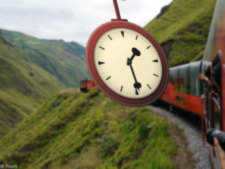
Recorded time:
1,29
